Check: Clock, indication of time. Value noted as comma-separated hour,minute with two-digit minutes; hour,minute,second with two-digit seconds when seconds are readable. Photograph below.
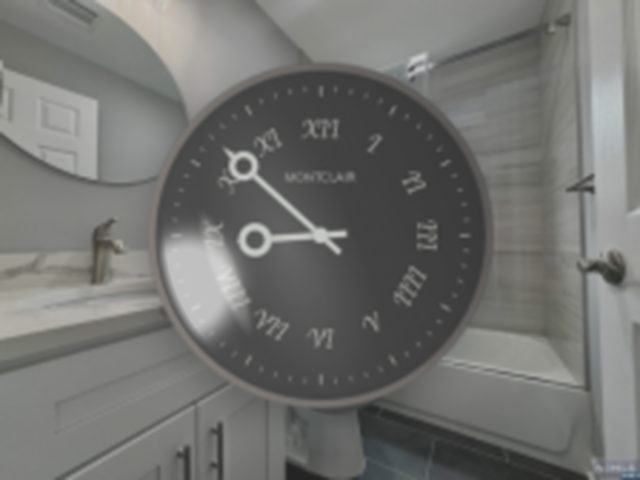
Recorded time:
8,52
